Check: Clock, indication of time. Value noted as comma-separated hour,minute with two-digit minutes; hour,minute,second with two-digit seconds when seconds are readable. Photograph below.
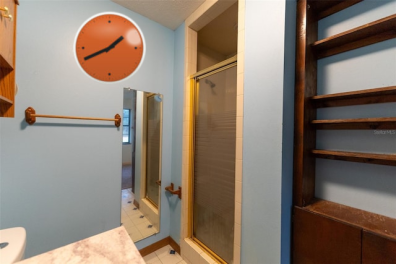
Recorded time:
1,41
